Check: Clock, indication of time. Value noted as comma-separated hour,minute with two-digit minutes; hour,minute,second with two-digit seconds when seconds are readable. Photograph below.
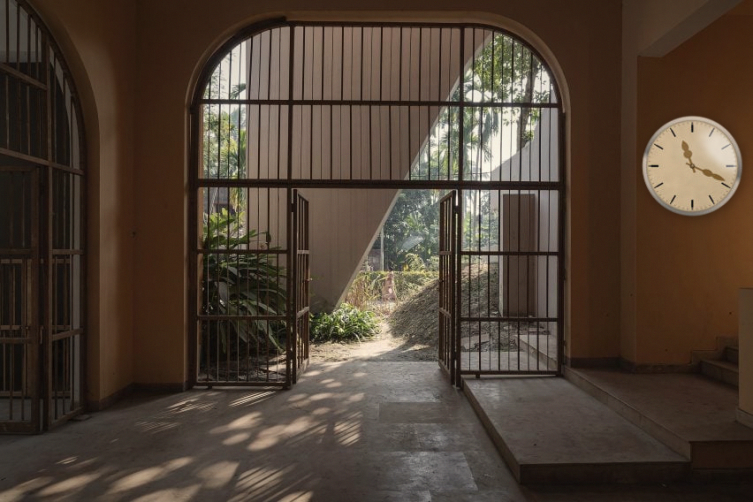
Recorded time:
11,19
